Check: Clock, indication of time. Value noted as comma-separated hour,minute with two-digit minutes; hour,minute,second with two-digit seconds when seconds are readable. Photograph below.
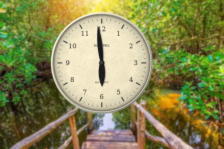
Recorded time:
5,59
